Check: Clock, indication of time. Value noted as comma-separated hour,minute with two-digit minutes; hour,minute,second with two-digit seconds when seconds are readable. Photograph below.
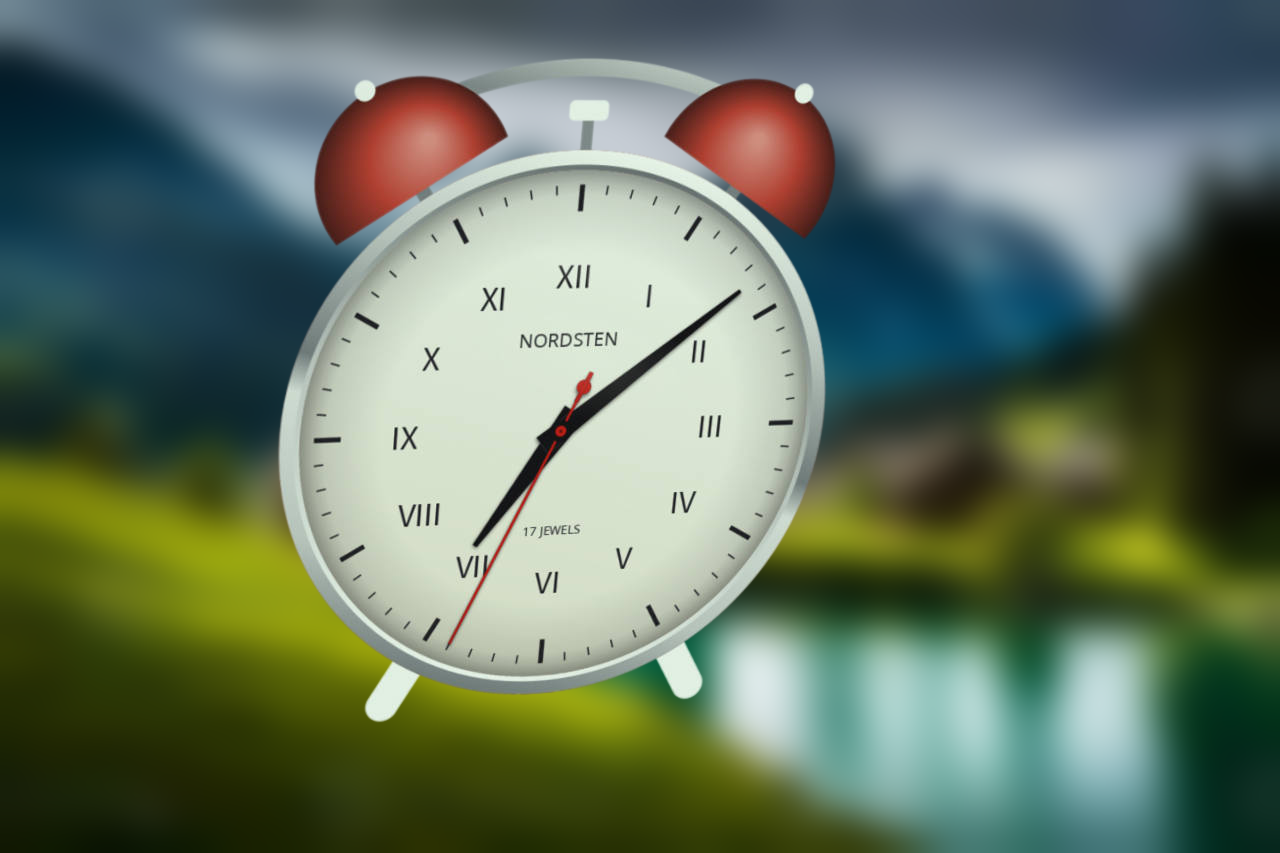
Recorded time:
7,08,34
